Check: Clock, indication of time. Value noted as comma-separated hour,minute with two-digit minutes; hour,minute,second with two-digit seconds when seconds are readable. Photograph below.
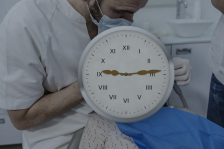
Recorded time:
9,14
